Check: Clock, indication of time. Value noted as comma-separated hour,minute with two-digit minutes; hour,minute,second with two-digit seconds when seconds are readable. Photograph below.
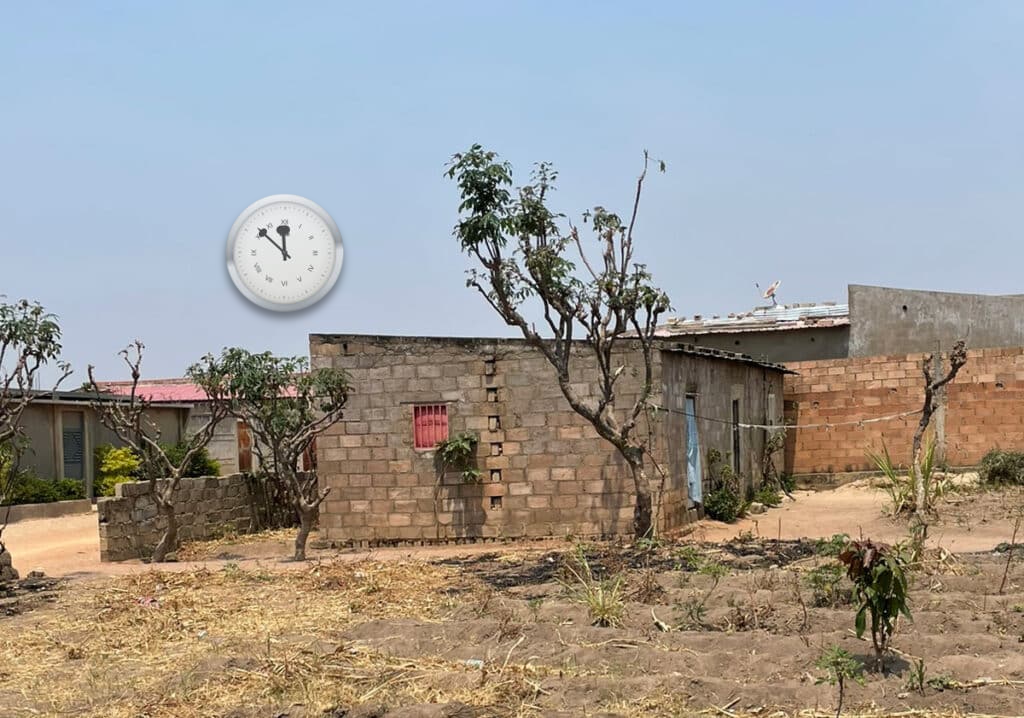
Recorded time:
11,52
